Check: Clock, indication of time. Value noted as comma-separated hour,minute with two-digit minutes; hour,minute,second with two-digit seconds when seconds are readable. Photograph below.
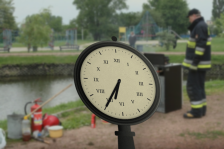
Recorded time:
6,35
